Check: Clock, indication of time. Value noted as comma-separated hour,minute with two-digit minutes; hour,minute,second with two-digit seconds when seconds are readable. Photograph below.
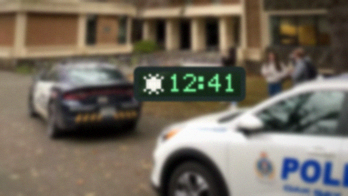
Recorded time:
12,41
